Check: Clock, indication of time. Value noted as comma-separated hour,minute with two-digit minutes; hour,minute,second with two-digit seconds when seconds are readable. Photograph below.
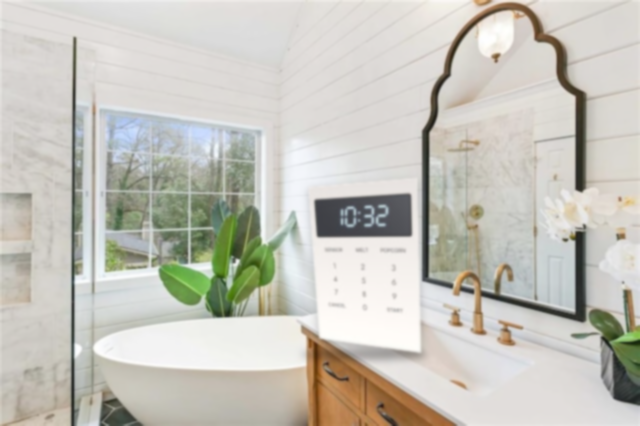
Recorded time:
10,32
